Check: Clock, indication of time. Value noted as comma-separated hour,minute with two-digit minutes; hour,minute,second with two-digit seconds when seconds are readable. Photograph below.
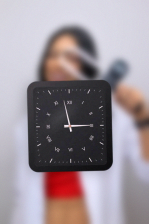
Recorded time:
2,58
